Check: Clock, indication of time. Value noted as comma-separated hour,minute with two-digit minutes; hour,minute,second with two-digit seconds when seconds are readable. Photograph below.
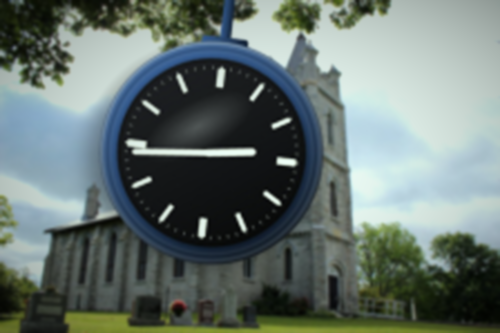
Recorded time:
2,44
